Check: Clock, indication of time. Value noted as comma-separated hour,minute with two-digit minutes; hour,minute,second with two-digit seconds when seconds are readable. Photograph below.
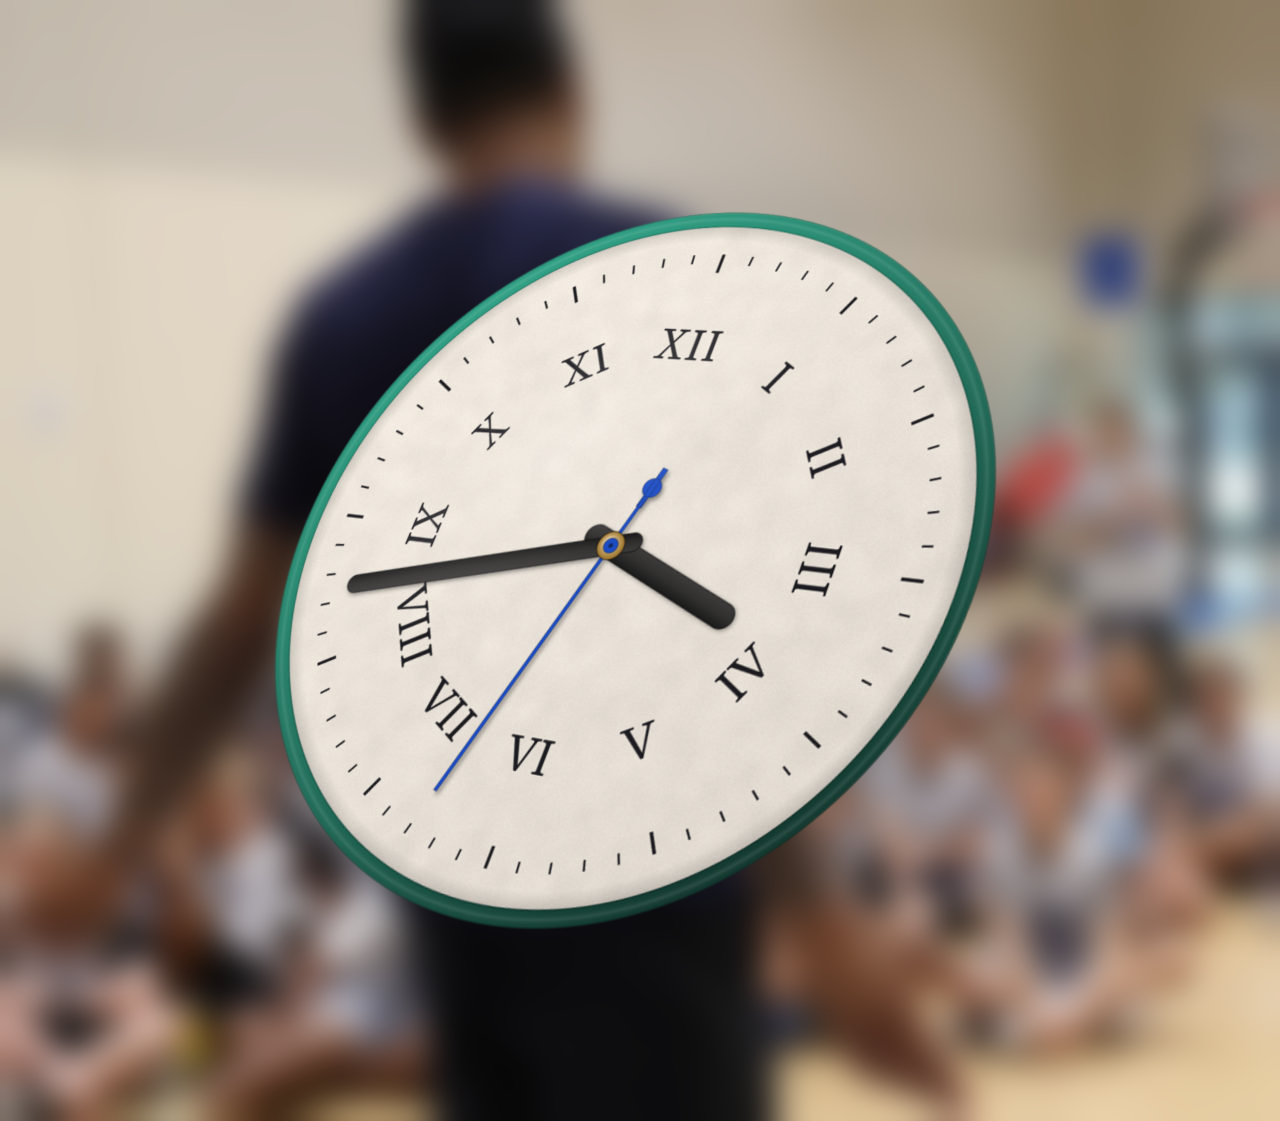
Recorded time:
3,42,33
